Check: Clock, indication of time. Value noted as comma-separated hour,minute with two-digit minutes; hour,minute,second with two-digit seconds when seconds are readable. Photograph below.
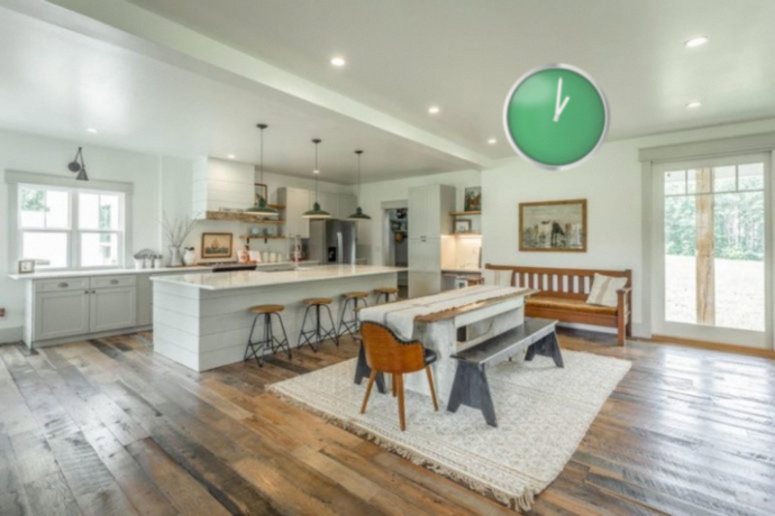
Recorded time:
1,01
